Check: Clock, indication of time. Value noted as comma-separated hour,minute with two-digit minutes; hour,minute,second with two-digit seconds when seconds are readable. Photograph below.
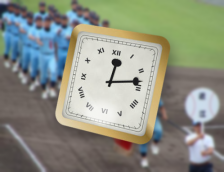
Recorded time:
12,13
